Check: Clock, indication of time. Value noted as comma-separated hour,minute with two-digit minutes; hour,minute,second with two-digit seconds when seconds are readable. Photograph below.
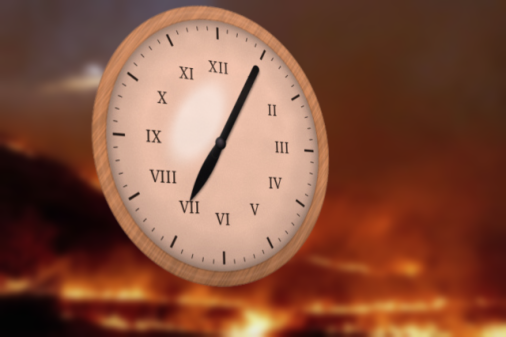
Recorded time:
7,05
